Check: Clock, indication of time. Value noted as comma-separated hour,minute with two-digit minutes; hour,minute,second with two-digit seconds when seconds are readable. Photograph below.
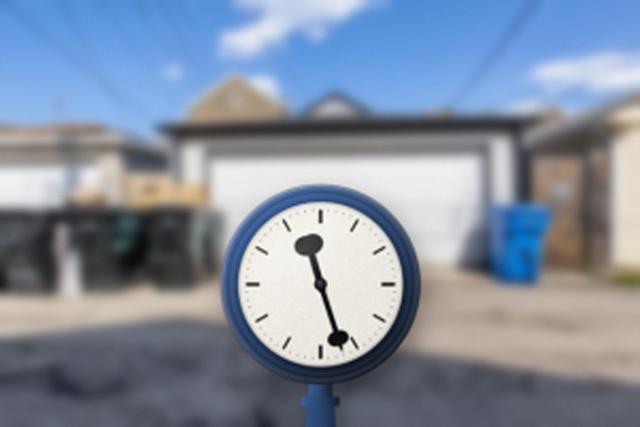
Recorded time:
11,27
